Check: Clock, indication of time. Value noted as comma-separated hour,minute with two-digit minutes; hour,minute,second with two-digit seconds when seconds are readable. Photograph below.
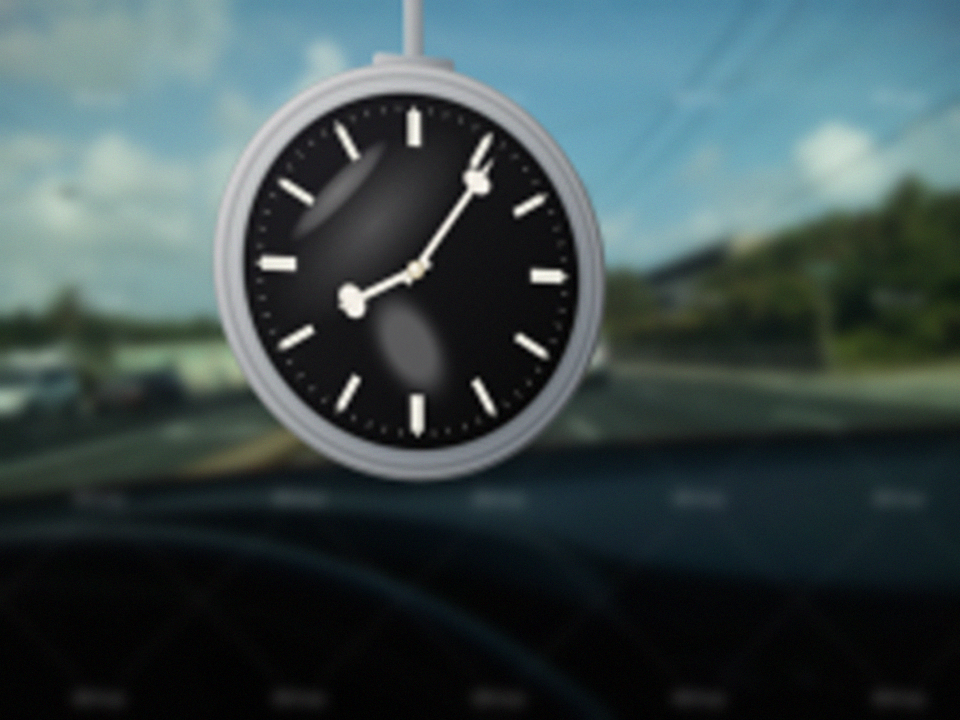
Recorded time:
8,06
